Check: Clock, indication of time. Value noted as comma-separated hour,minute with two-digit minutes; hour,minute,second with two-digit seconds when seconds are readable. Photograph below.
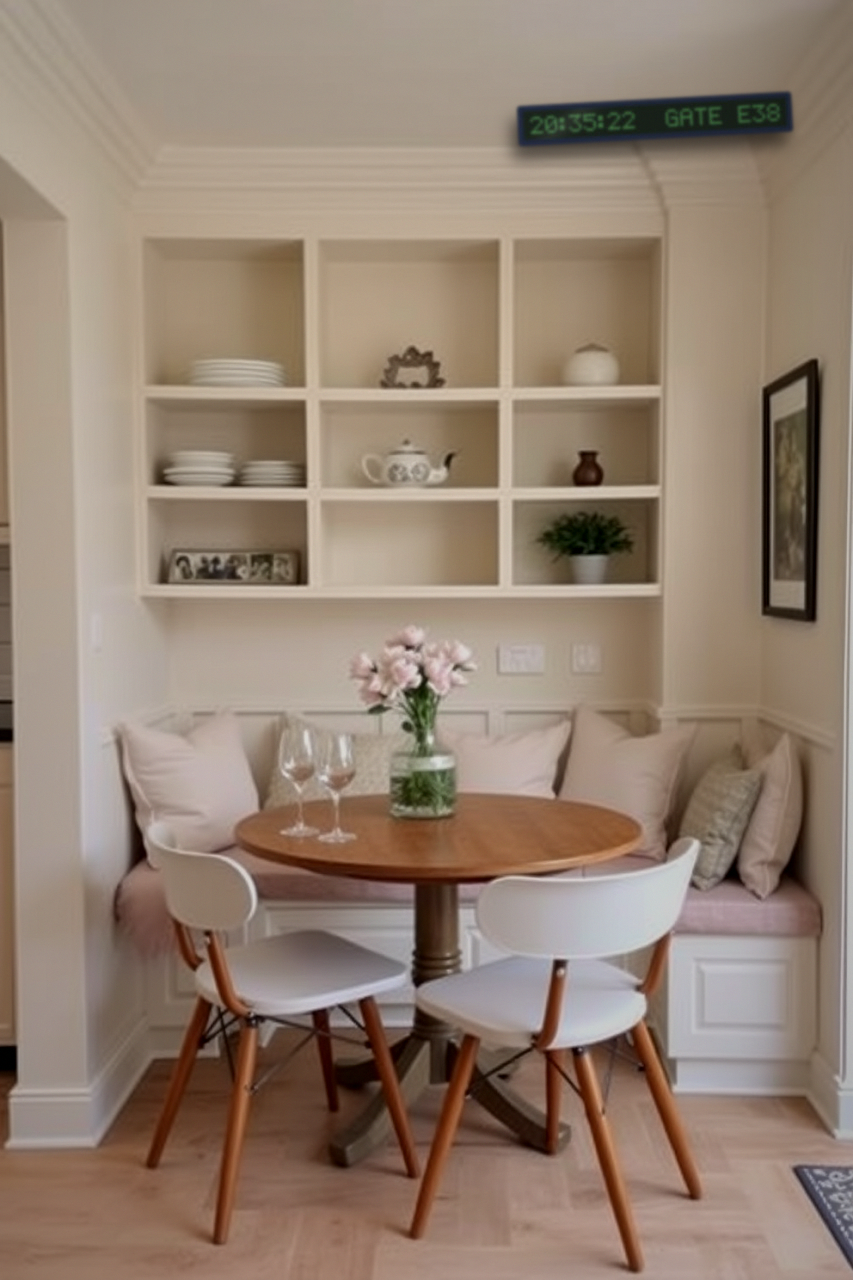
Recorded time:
20,35,22
